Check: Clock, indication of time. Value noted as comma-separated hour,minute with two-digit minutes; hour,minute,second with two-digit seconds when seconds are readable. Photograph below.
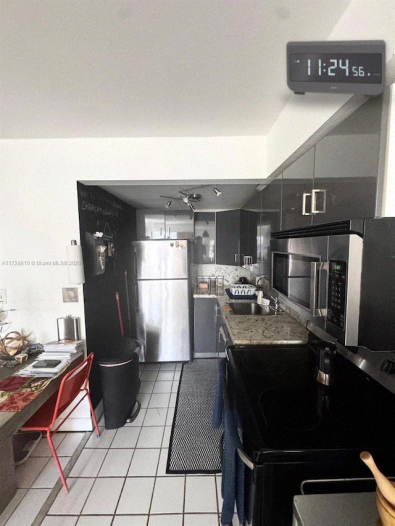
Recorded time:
11,24,56
